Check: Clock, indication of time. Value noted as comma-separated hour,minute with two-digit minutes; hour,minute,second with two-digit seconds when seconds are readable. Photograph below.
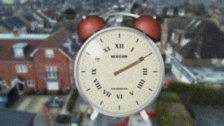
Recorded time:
2,10
